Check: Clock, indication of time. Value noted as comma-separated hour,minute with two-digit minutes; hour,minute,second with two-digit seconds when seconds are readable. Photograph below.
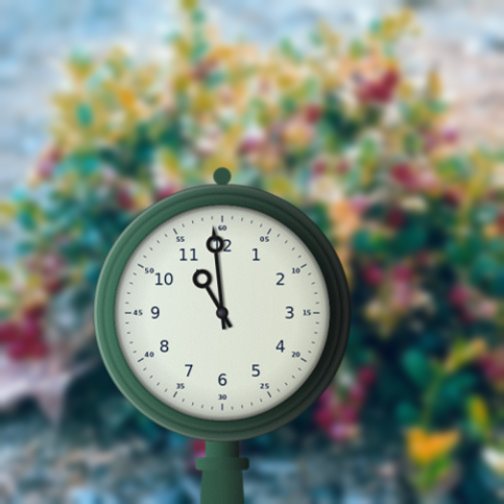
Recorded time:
10,59
